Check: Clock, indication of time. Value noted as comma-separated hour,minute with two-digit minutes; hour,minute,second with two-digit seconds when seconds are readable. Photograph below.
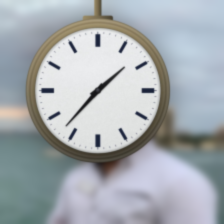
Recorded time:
1,37
